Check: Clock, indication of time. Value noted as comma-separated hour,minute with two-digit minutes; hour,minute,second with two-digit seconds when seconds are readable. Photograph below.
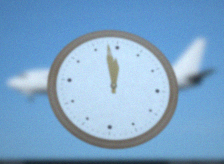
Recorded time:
11,58
